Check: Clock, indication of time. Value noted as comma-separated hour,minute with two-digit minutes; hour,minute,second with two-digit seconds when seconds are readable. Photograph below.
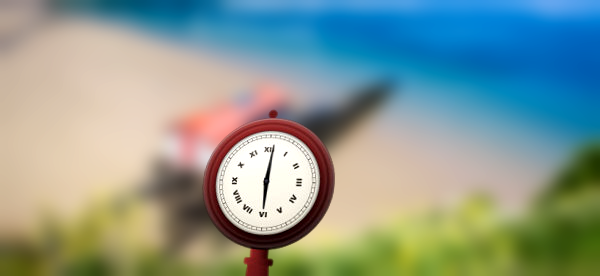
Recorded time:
6,01
